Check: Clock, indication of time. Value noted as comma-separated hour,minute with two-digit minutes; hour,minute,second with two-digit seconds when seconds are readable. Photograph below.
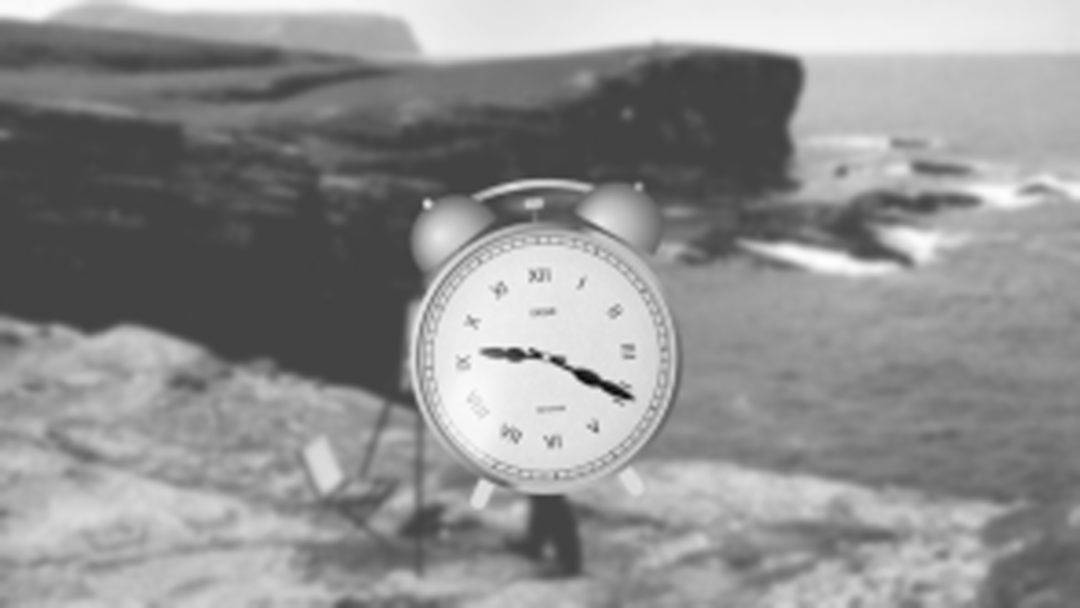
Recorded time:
9,20
